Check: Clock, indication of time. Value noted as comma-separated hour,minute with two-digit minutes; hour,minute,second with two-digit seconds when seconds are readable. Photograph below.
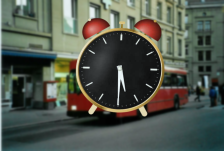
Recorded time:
5,30
